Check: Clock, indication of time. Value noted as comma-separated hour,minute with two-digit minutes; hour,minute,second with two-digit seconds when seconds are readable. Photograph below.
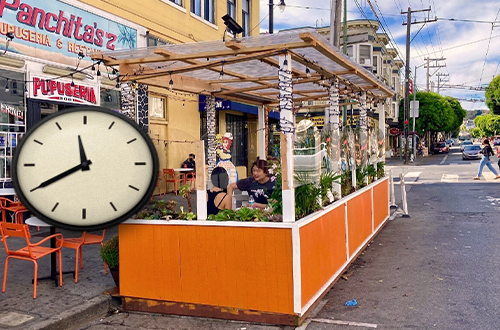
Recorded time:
11,40
